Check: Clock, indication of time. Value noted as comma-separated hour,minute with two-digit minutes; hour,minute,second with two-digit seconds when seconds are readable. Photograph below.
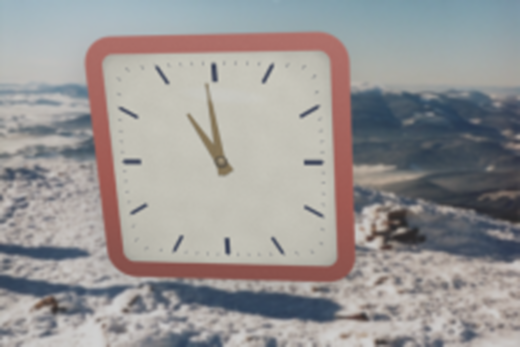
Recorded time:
10,59
